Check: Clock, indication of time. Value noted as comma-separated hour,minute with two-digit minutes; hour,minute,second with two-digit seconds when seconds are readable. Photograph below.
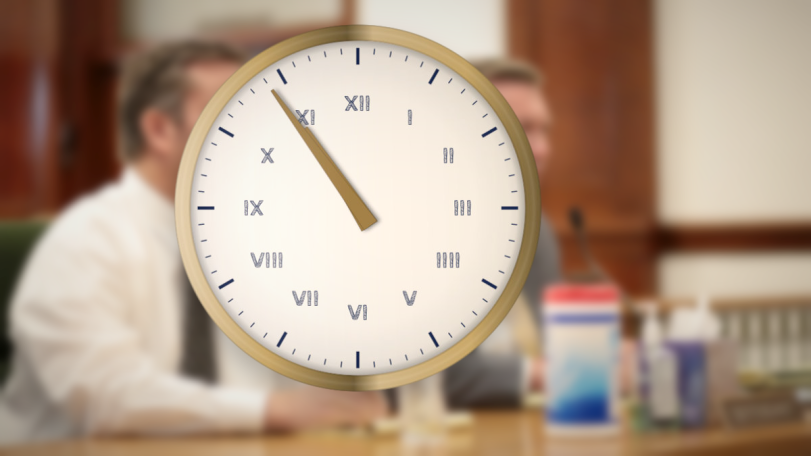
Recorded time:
10,54
